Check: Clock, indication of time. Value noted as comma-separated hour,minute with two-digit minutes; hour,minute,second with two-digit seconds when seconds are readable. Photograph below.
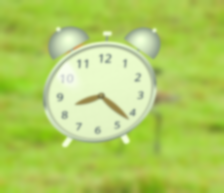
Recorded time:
8,22
